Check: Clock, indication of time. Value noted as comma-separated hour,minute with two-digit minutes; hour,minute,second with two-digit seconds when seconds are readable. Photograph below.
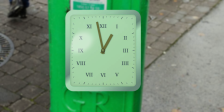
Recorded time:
12,58
